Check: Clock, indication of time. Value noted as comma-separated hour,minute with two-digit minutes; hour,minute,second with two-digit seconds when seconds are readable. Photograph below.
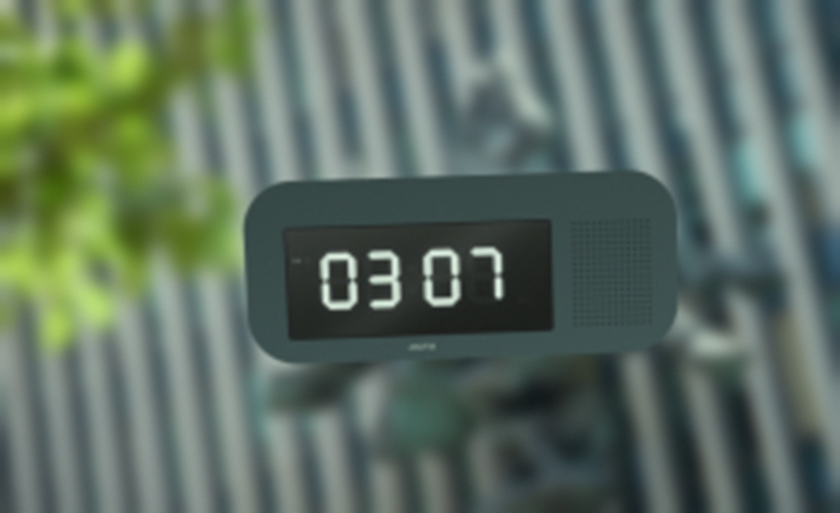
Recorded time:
3,07
